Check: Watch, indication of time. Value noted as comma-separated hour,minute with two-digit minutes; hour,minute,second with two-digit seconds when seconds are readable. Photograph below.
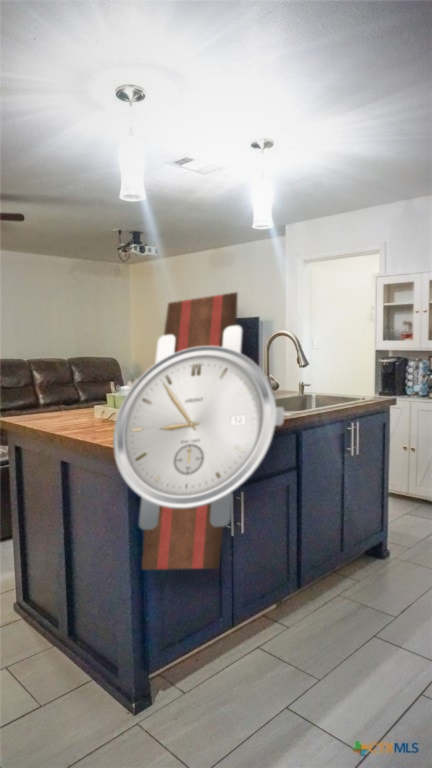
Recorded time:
8,54
